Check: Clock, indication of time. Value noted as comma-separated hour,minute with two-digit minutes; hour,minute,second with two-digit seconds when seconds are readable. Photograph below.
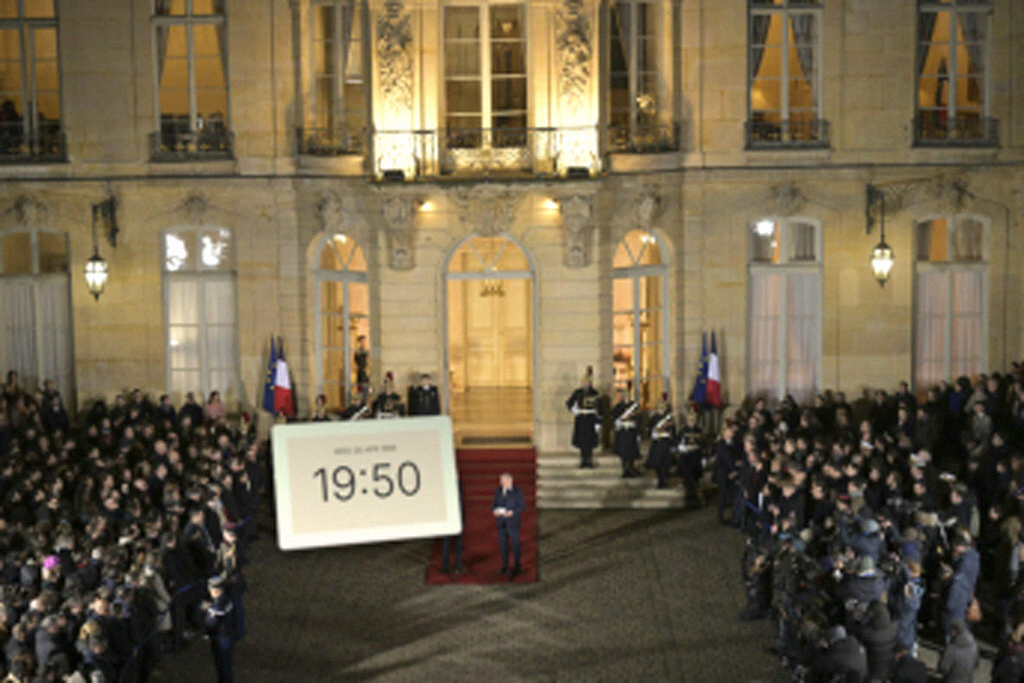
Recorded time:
19,50
